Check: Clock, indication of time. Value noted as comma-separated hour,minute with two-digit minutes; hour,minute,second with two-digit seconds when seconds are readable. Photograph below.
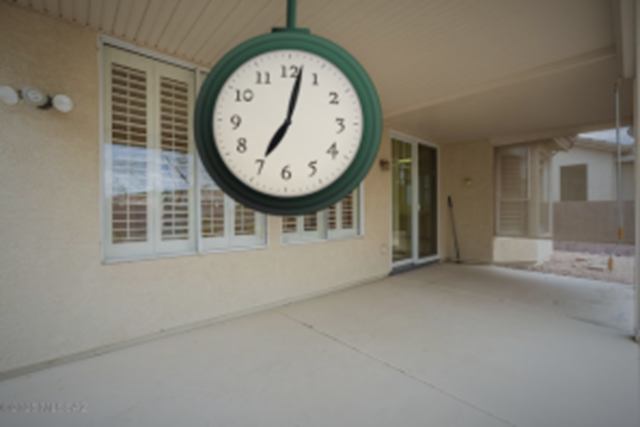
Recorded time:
7,02
